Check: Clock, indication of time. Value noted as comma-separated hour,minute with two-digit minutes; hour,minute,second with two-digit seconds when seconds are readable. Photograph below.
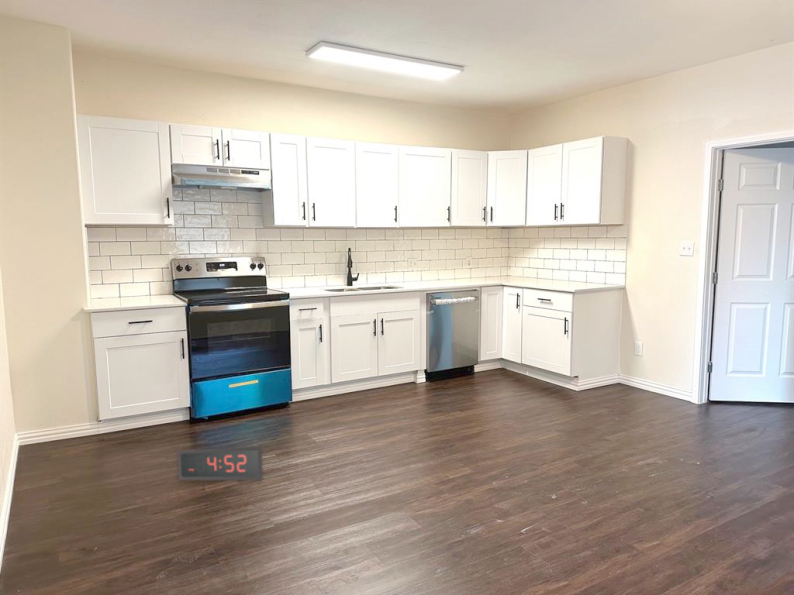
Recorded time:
4,52
